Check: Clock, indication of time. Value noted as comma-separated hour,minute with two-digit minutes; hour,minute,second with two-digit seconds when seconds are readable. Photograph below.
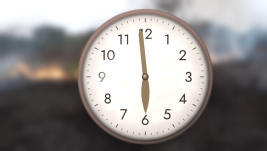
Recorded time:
5,59
